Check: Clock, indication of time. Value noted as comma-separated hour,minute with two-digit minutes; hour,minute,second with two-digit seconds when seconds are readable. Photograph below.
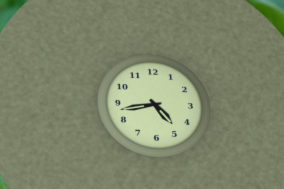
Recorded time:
4,43
